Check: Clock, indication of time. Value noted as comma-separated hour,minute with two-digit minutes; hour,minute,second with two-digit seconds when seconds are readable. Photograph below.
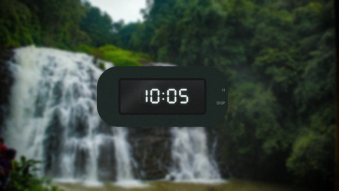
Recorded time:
10,05
